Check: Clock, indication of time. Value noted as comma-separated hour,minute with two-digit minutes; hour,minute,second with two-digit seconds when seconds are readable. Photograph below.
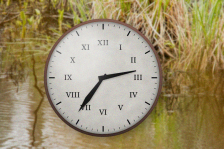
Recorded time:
2,36
